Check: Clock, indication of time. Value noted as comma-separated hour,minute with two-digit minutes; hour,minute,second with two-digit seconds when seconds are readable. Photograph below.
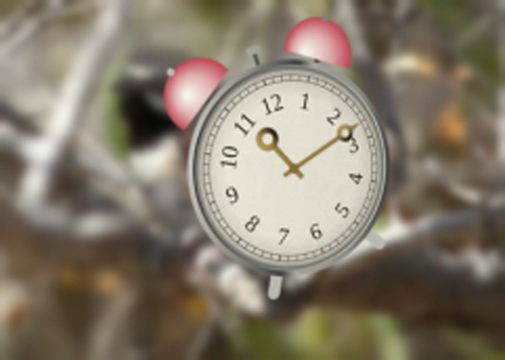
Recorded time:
11,13
